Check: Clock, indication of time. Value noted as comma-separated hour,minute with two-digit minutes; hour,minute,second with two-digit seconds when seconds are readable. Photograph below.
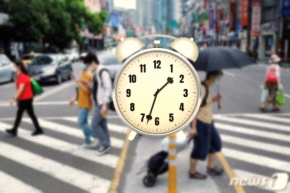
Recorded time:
1,33
